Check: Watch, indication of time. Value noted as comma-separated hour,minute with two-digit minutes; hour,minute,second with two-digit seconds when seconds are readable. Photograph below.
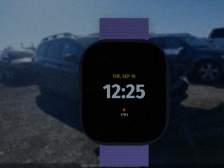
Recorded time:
12,25
